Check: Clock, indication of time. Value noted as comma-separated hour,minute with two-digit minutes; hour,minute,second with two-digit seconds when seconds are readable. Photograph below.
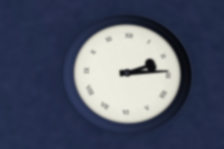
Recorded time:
2,14
